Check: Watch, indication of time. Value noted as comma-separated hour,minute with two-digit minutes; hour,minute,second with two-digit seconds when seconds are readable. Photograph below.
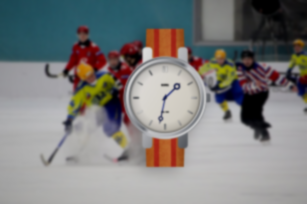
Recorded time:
1,32
